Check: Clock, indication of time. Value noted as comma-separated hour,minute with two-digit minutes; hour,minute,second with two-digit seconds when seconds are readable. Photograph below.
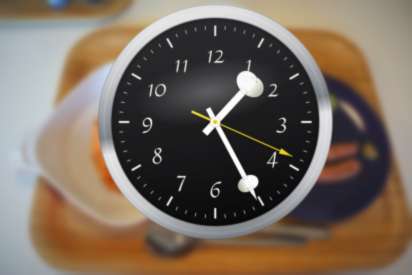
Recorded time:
1,25,19
